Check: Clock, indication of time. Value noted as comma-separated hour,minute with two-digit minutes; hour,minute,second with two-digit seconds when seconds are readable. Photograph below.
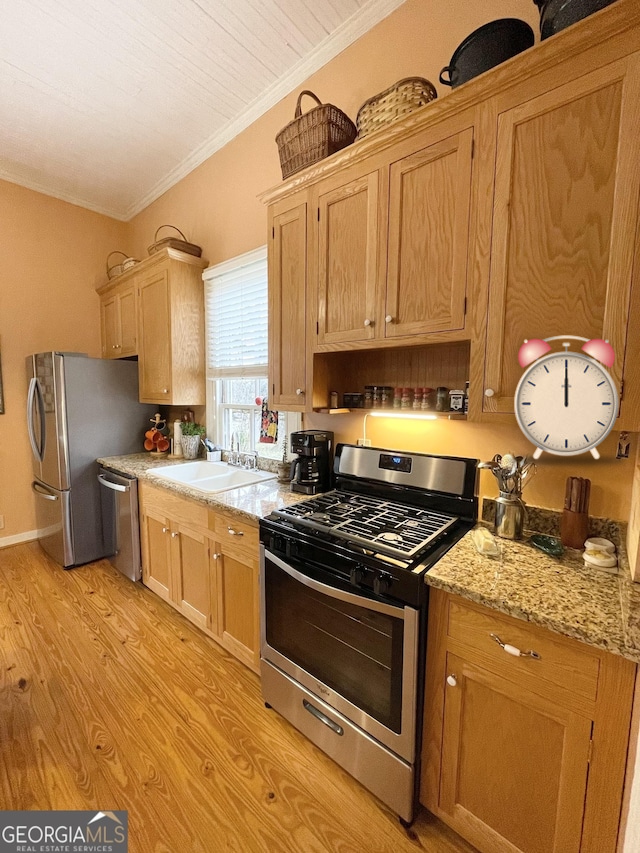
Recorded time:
12,00
